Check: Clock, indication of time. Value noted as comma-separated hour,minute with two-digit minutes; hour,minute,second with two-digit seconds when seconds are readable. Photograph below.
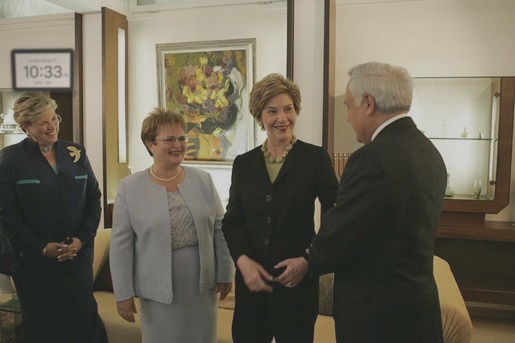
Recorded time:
10,33
